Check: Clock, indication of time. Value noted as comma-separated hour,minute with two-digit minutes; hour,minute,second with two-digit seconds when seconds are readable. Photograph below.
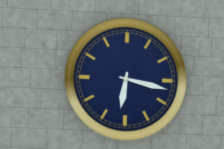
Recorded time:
6,17
